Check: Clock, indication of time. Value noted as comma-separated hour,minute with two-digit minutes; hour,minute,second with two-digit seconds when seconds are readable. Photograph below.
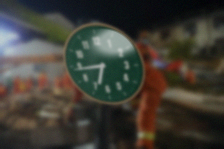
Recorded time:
6,44
